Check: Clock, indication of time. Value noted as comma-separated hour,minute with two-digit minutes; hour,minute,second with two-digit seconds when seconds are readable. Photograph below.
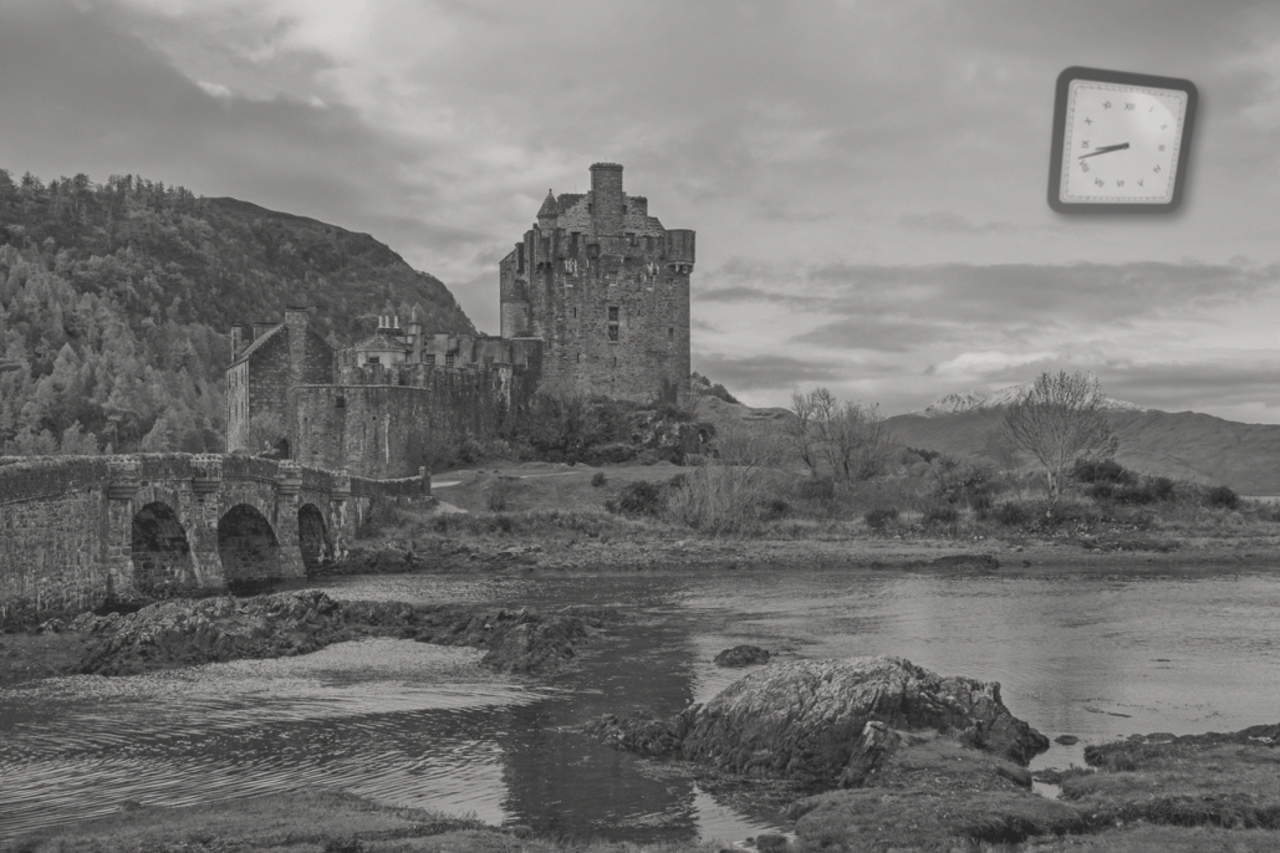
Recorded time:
8,42
